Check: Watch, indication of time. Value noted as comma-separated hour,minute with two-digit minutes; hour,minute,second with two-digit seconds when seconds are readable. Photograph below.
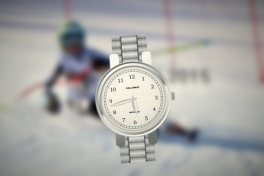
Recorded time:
5,43
